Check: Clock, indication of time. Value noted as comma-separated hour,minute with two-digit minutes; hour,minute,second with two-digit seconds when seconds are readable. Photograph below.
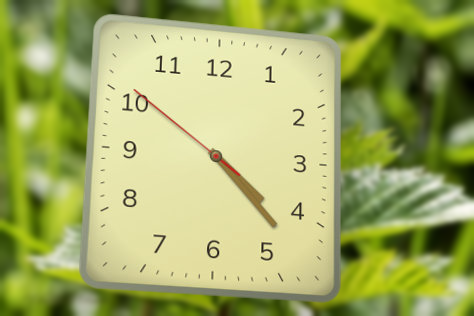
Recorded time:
4,22,51
